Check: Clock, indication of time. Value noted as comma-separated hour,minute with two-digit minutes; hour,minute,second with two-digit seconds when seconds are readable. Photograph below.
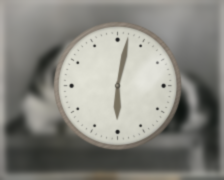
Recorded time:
6,02
